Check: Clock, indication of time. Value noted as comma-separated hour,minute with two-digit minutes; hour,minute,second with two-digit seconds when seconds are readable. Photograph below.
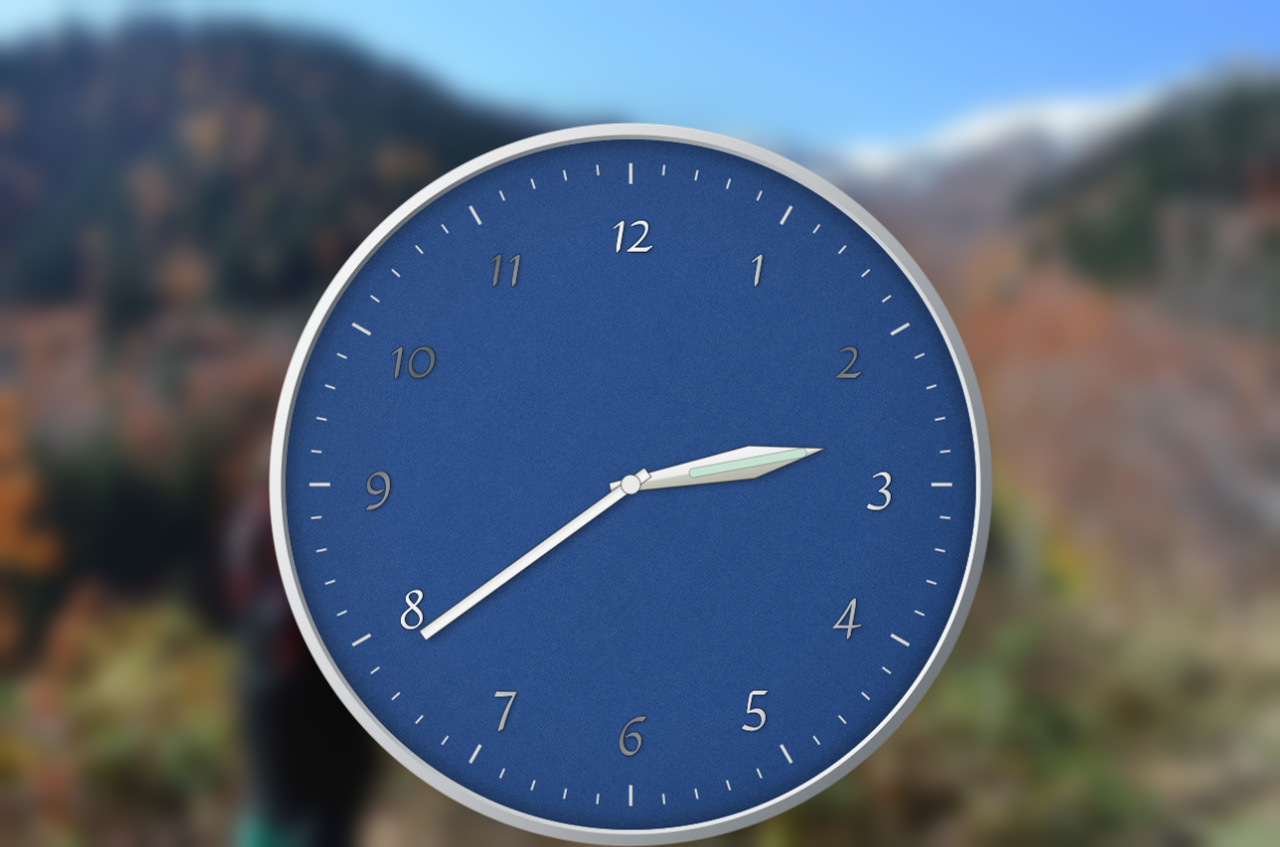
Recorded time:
2,39
